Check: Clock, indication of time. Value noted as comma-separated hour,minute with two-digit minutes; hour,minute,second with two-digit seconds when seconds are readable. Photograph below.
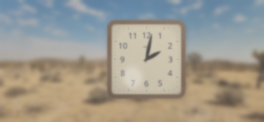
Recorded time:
2,02
